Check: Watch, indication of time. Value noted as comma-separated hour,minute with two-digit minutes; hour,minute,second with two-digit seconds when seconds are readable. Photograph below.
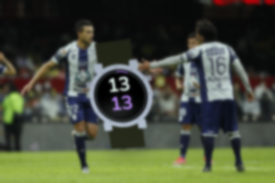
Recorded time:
13,13
